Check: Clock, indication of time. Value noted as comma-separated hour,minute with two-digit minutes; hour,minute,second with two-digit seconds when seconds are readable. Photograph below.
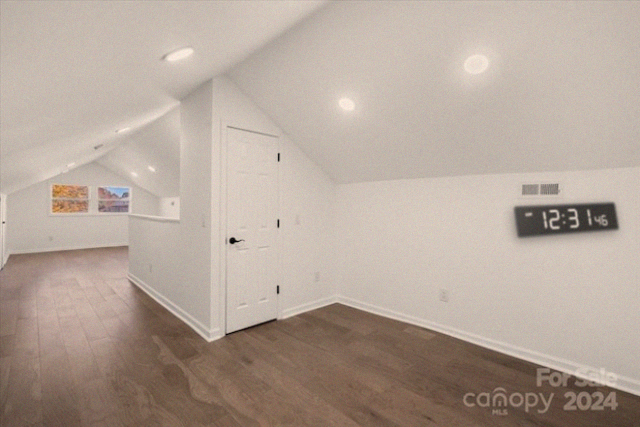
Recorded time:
12,31
